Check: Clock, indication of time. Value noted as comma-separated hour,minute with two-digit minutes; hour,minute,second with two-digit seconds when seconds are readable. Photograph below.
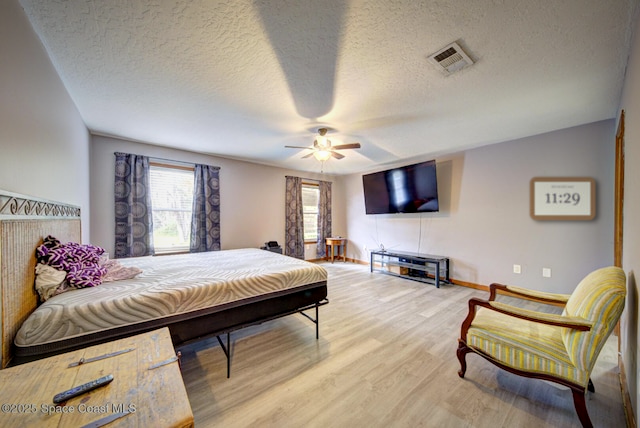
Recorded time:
11,29
